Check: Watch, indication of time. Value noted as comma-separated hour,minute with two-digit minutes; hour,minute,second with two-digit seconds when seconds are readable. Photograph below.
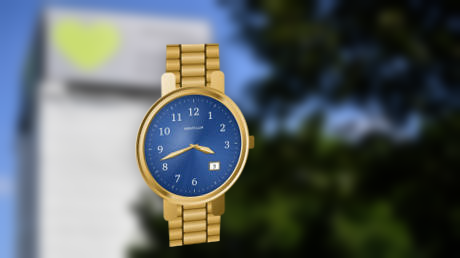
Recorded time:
3,42
